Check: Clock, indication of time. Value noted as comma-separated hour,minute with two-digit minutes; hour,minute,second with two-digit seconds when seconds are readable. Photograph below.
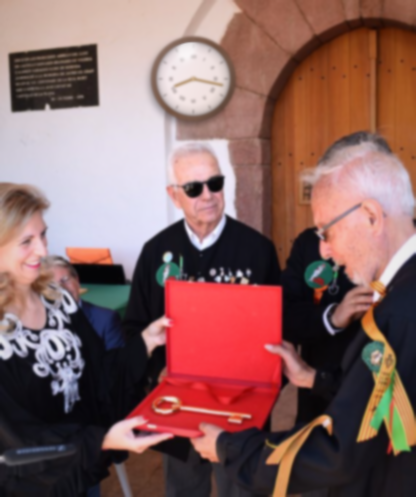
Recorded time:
8,17
